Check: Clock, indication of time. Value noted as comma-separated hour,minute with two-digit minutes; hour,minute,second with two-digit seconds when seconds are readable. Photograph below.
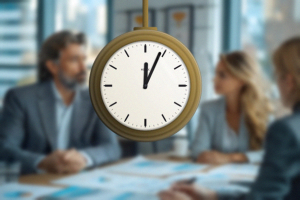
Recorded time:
12,04
